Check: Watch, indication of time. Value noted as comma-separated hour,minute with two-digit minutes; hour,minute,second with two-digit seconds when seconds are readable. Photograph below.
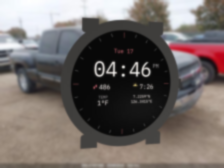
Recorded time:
4,46
